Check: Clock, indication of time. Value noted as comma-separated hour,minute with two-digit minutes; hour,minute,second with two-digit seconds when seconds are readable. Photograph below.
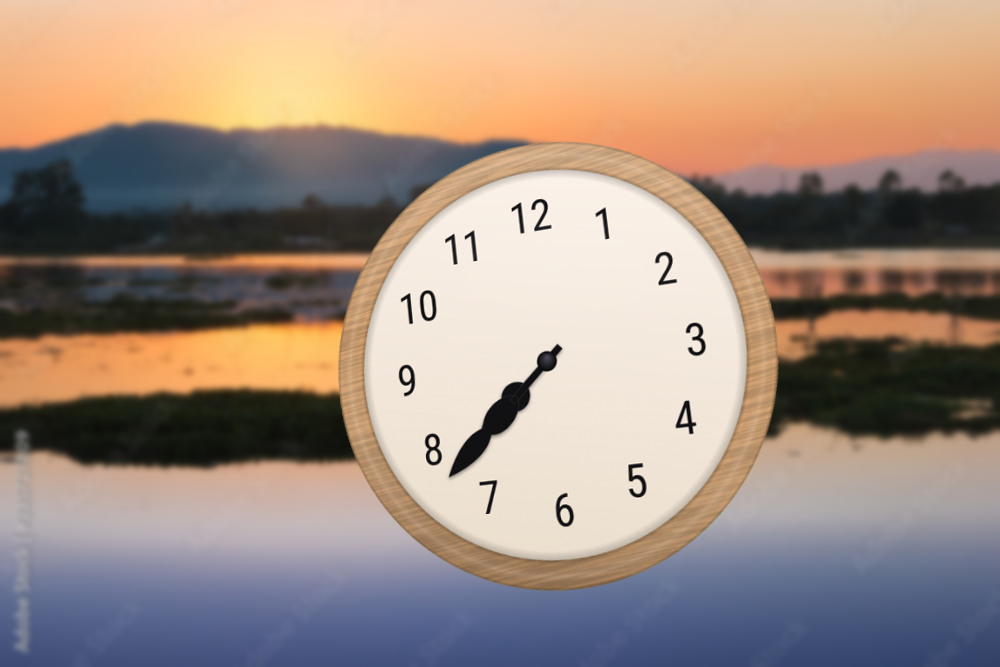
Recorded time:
7,38
